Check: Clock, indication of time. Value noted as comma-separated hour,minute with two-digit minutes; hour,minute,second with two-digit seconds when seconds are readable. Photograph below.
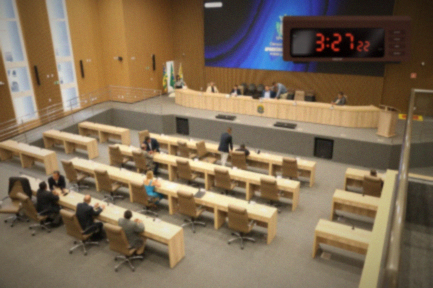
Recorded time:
3,27
